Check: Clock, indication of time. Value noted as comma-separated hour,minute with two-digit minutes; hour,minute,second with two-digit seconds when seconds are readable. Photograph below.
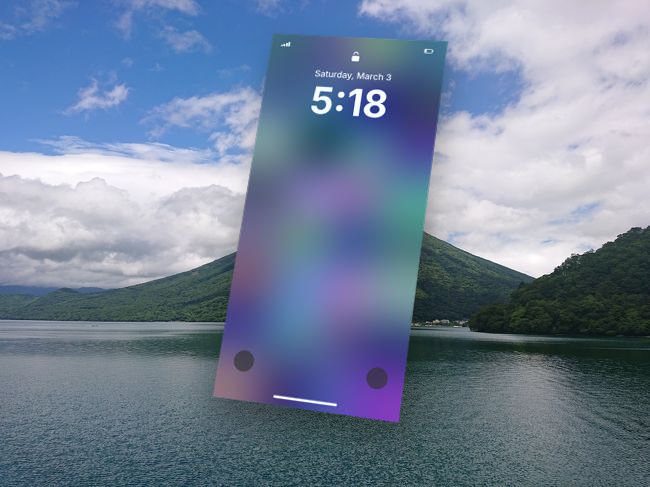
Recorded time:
5,18
